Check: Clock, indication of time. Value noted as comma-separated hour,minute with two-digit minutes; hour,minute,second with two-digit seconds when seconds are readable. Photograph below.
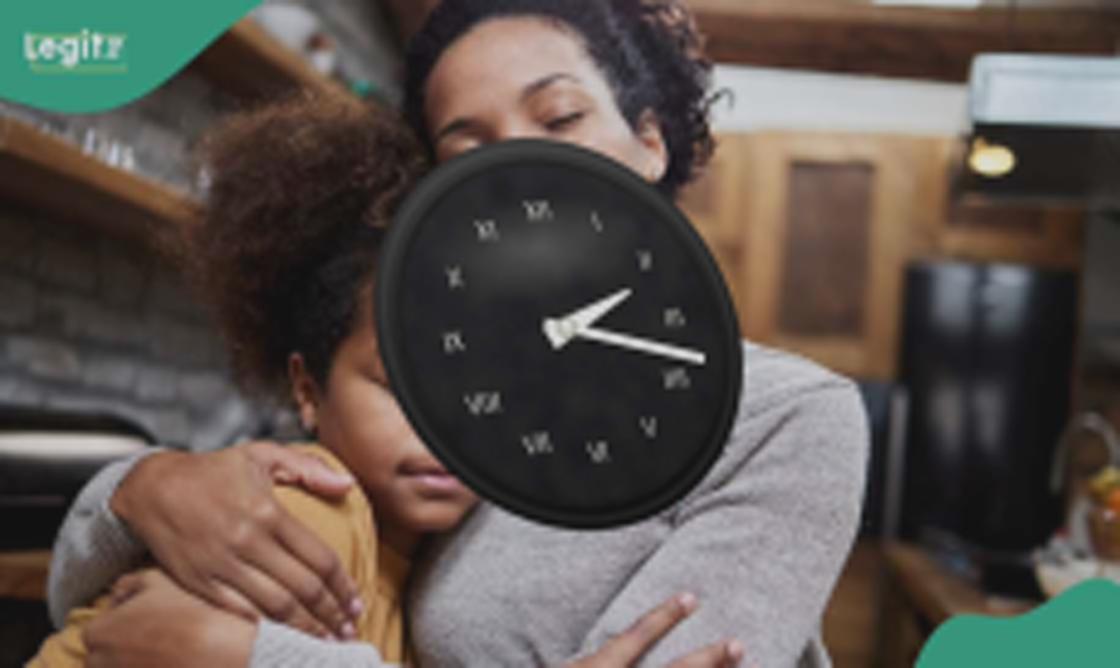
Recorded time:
2,18
